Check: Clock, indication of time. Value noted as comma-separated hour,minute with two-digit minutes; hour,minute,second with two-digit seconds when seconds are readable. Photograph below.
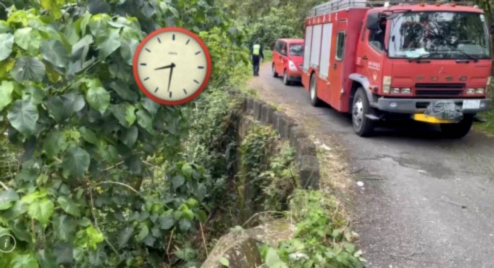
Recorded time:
8,31
